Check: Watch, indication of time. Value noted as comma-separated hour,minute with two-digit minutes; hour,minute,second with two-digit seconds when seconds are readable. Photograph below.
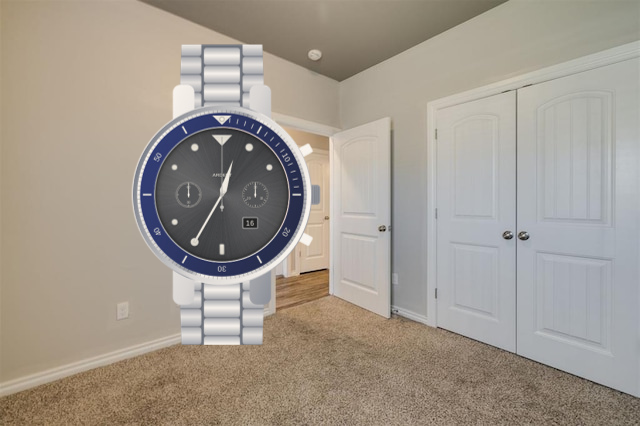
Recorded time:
12,35
